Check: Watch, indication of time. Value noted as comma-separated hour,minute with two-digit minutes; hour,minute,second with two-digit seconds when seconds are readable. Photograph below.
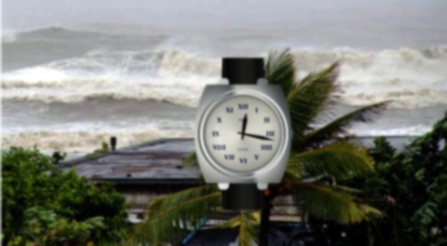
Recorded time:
12,17
